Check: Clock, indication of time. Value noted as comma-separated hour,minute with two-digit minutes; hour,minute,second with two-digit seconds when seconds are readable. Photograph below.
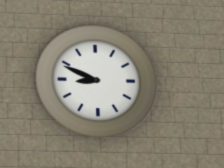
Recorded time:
8,49
